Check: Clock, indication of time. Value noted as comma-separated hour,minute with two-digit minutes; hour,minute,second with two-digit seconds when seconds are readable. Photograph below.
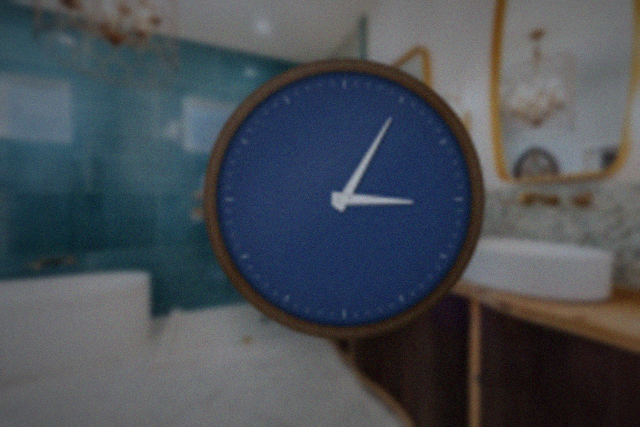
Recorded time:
3,05
